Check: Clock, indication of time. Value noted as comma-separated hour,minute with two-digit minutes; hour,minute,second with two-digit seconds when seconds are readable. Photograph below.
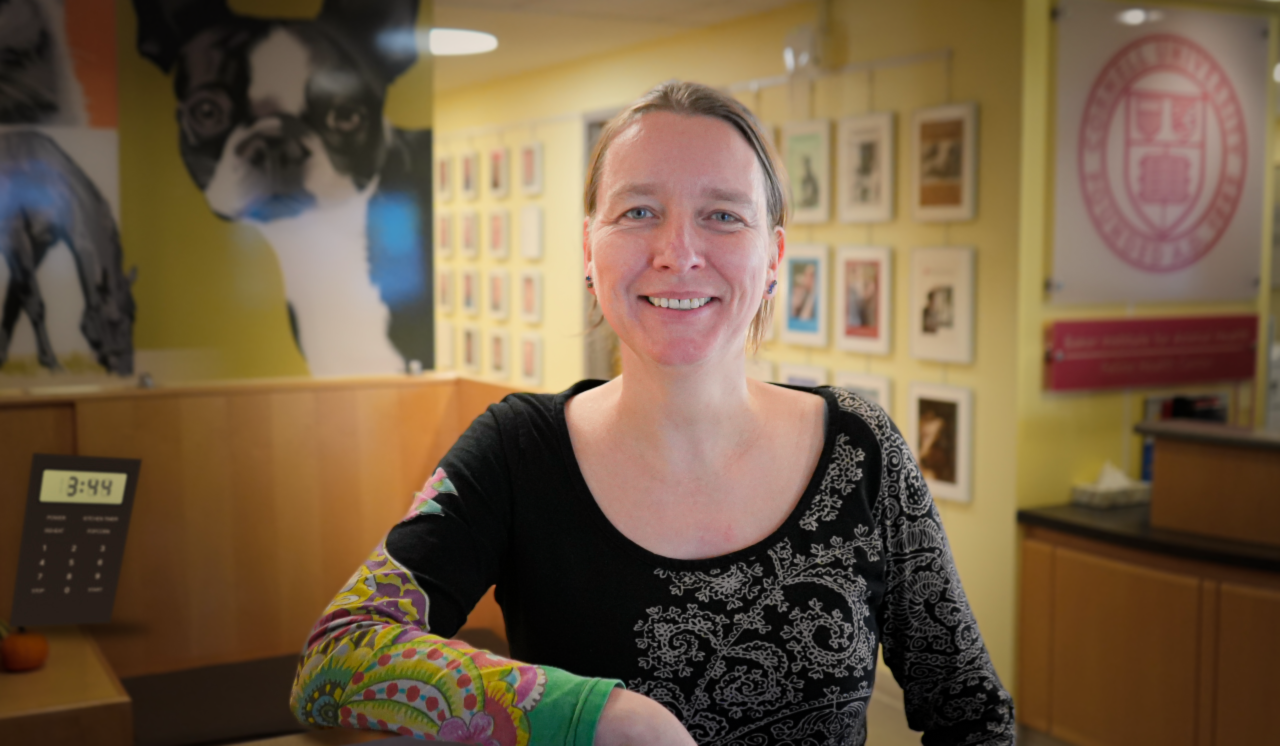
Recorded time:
3,44
